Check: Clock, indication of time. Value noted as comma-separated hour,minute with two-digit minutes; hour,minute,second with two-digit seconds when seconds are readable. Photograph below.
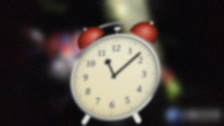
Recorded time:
11,08
